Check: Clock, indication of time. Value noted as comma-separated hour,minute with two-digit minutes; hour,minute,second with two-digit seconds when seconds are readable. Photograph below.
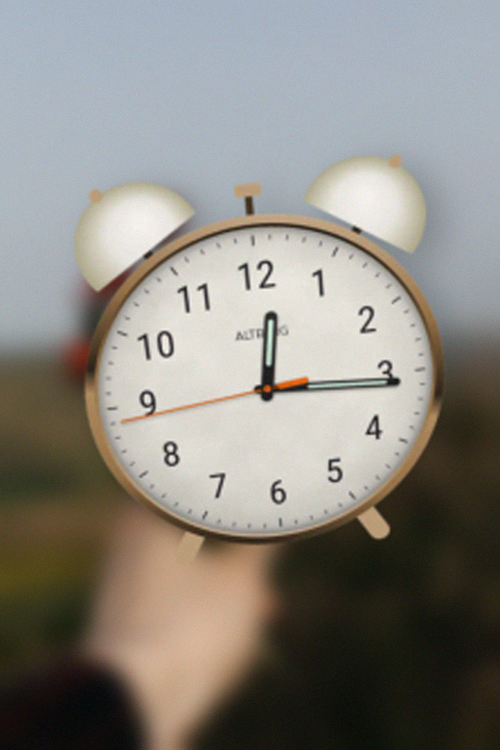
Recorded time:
12,15,44
